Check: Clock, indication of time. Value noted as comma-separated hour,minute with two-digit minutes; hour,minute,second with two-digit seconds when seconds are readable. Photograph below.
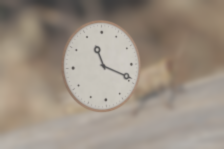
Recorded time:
11,19
